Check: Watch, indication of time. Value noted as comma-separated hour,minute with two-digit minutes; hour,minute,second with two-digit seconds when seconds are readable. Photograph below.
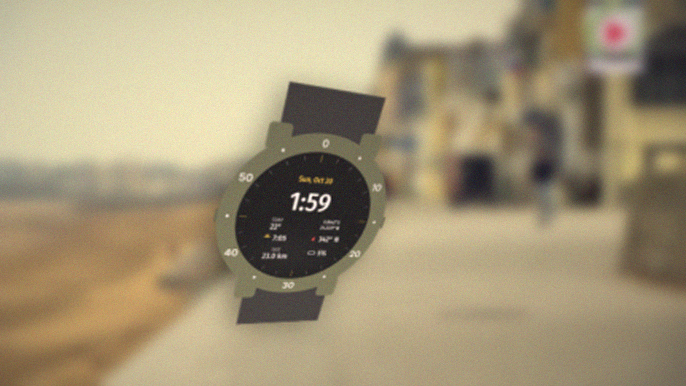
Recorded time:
1,59
